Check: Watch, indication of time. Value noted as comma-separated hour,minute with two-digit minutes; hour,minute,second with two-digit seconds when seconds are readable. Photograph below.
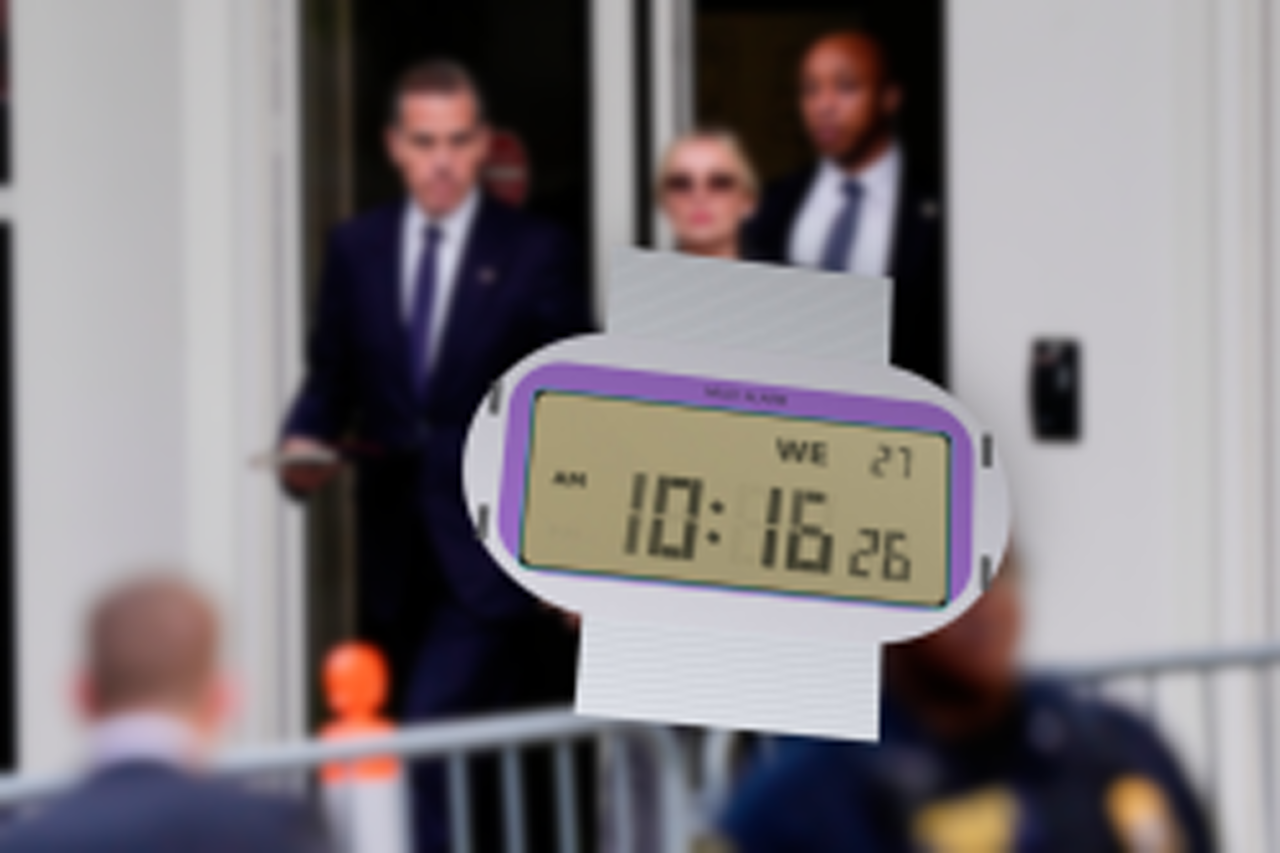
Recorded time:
10,16,26
